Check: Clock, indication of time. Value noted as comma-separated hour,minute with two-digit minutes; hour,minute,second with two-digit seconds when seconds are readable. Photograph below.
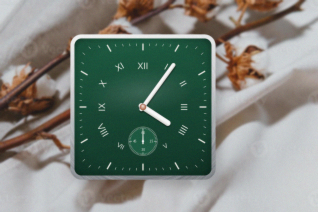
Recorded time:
4,06
